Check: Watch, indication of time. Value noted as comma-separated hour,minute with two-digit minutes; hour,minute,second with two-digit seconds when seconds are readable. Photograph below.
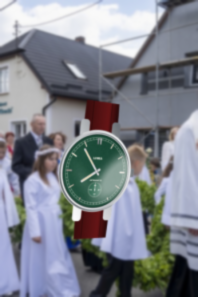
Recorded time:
7,54
